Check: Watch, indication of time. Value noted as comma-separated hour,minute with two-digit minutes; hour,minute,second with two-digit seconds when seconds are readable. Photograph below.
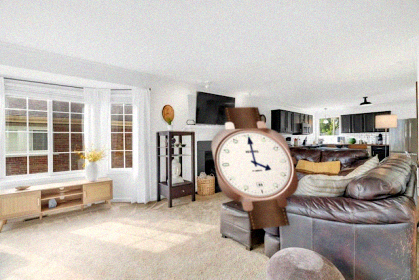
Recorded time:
4,00
